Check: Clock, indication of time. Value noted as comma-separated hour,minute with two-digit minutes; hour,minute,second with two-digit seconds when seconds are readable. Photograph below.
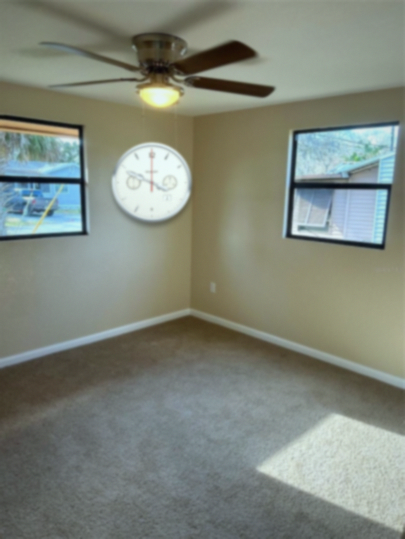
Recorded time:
3,49
